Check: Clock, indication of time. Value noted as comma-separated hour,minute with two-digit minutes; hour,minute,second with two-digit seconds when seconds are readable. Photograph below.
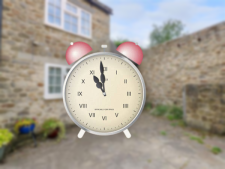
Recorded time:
10,59
